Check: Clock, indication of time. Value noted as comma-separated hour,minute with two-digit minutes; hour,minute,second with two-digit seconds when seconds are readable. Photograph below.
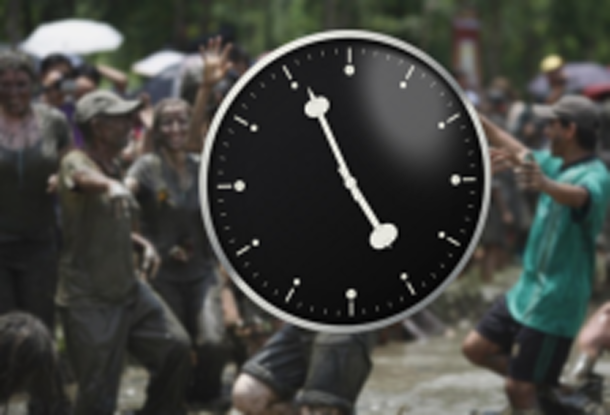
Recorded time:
4,56
